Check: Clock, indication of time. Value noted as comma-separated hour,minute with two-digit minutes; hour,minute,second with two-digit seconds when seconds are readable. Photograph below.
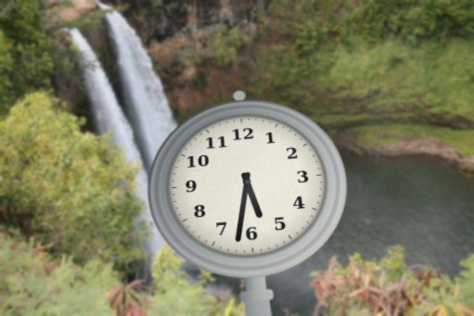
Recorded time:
5,32
